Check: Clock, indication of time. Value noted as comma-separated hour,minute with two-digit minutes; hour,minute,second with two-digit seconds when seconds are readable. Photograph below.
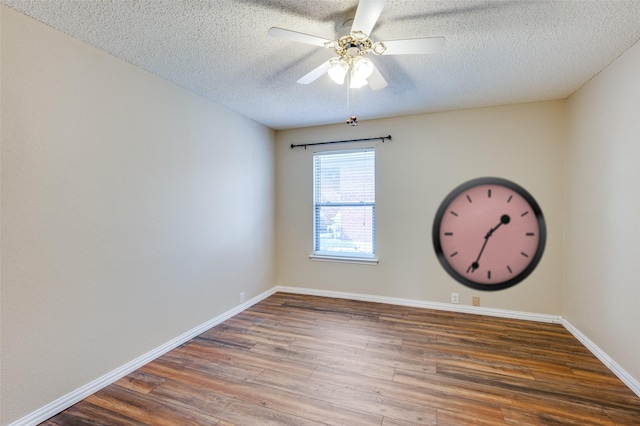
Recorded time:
1,34
